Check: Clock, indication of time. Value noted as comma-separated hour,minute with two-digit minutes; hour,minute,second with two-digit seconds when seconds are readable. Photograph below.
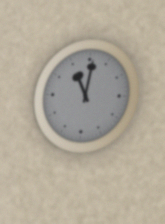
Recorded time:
11,01
